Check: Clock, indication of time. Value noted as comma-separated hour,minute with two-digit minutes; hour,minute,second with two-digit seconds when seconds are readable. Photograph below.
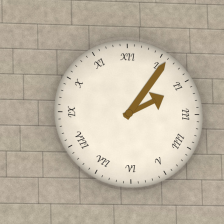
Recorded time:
2,06
